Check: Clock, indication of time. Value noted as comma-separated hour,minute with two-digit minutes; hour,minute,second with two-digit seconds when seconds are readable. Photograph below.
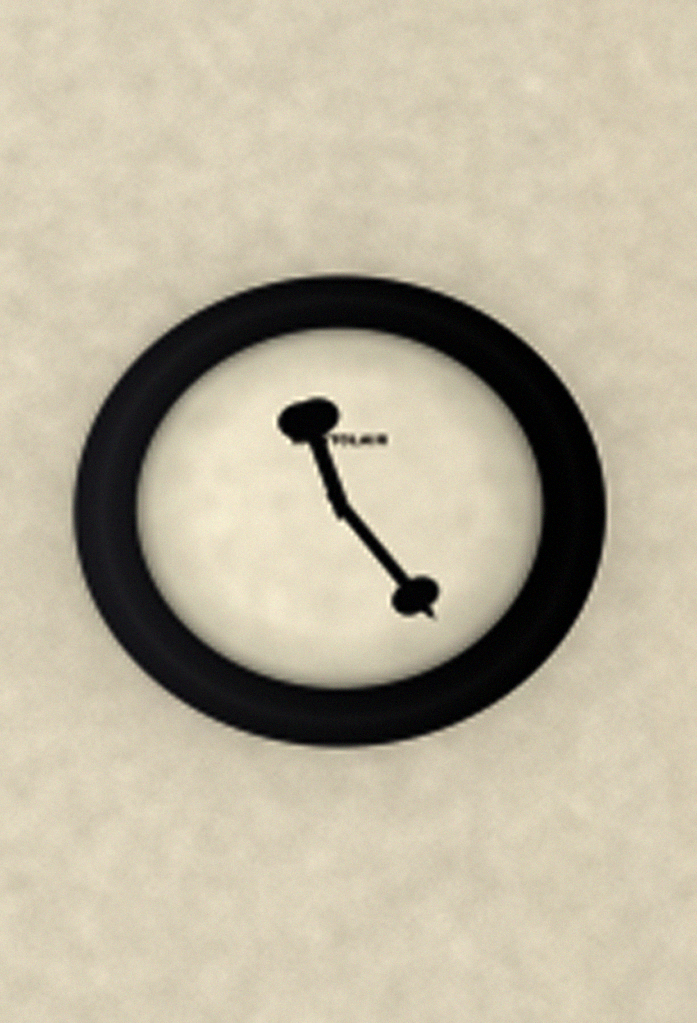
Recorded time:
11,24
